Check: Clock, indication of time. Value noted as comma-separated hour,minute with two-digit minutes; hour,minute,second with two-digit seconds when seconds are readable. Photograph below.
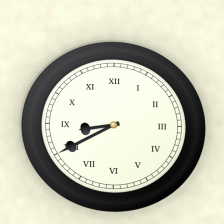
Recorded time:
8,40
